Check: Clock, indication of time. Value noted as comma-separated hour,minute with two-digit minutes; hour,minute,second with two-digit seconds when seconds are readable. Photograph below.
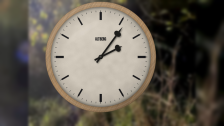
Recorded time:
2,06
